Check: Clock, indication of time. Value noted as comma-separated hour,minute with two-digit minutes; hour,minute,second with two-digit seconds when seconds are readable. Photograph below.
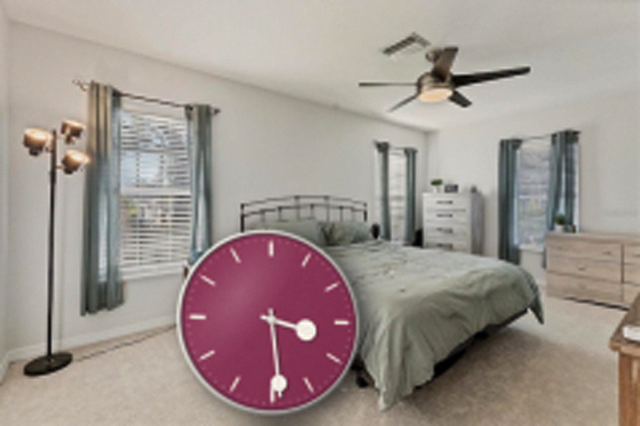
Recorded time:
3,29
